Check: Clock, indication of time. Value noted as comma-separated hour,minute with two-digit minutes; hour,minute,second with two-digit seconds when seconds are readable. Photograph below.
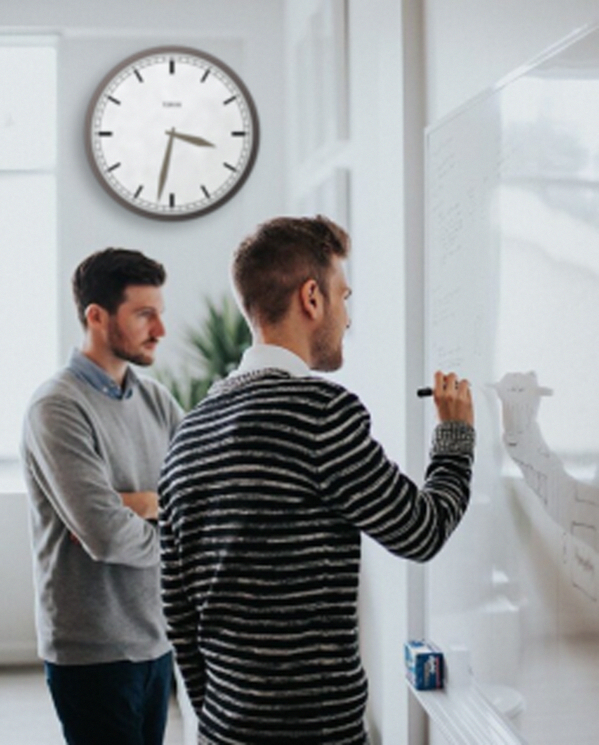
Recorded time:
3,32
